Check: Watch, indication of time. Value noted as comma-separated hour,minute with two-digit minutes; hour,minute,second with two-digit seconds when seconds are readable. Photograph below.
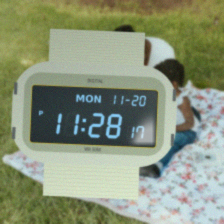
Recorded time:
11,28,17
